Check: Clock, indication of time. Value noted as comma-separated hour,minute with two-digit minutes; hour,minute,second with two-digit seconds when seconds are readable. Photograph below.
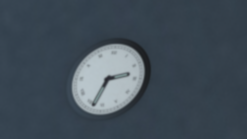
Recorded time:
2,33
